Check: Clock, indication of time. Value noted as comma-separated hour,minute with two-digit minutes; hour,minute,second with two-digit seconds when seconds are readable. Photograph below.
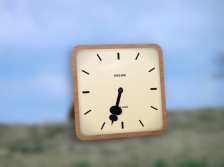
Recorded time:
6,33
